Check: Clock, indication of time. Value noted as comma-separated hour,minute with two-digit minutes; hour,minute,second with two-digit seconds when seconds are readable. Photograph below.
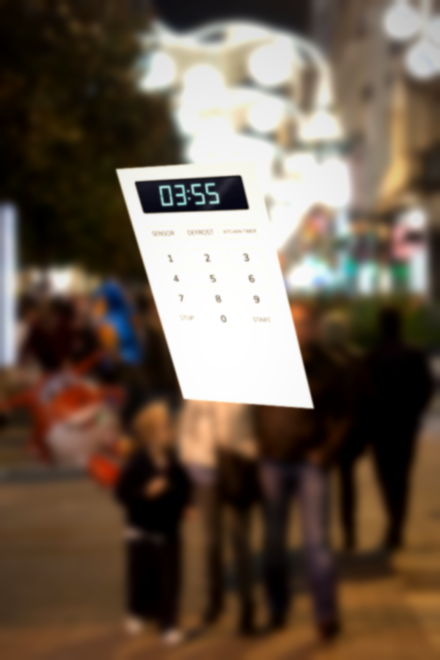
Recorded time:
3,55
